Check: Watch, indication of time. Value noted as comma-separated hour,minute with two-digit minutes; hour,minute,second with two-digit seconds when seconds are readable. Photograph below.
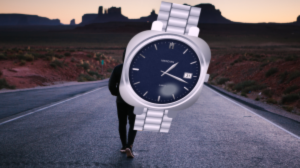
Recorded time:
1,18
